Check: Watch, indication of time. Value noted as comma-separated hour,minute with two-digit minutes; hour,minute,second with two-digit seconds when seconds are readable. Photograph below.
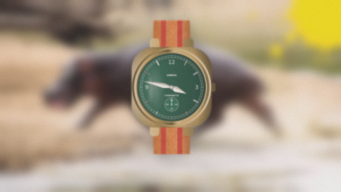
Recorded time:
3,47
